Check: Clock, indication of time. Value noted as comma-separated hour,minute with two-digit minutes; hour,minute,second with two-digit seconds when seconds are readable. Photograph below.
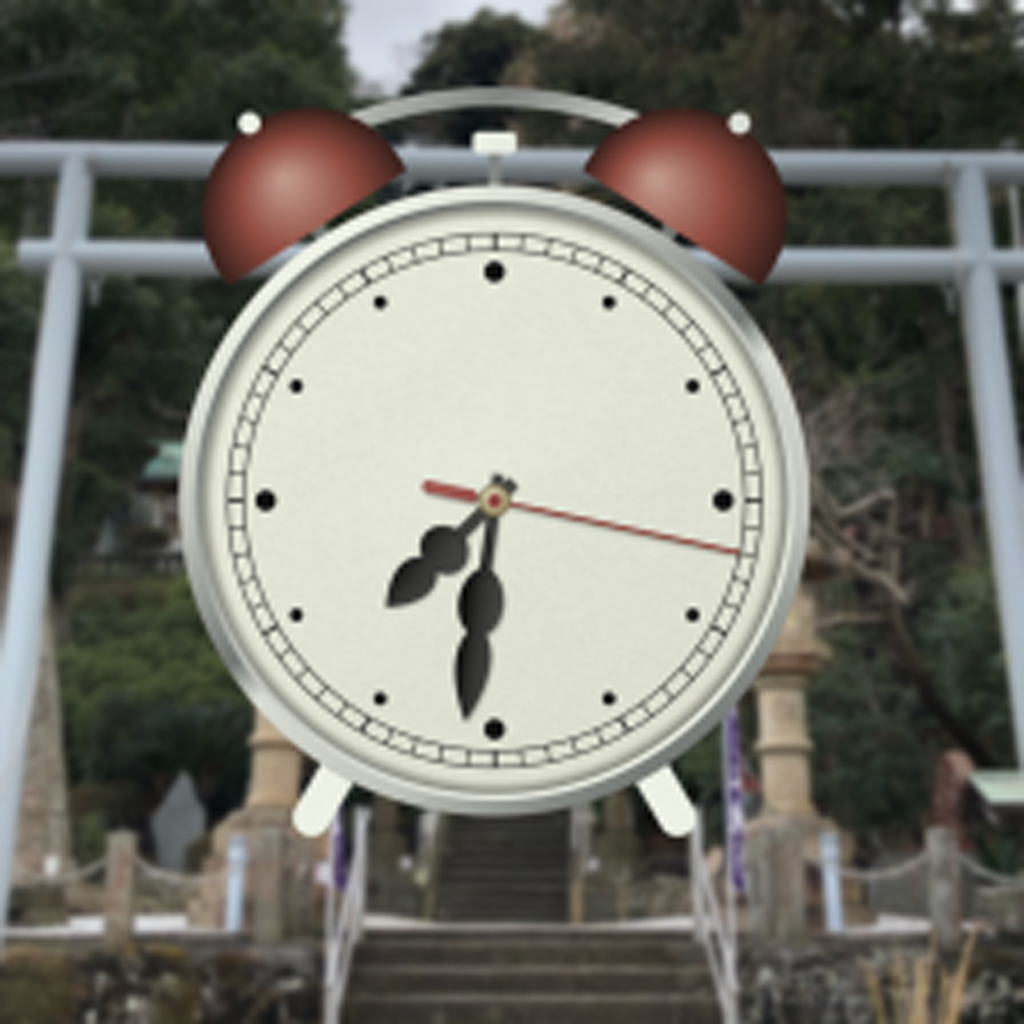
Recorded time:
7,31,17
